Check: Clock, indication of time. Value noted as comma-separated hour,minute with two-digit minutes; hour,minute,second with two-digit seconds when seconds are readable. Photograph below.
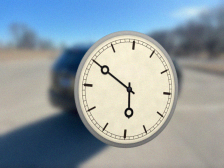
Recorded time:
5,50
